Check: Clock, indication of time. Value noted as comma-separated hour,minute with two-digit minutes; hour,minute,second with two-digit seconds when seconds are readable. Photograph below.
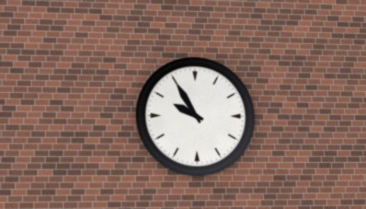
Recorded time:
9,55
